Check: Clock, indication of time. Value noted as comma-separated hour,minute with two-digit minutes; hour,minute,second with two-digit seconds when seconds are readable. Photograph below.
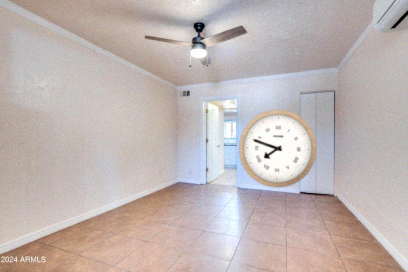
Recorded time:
7,48
